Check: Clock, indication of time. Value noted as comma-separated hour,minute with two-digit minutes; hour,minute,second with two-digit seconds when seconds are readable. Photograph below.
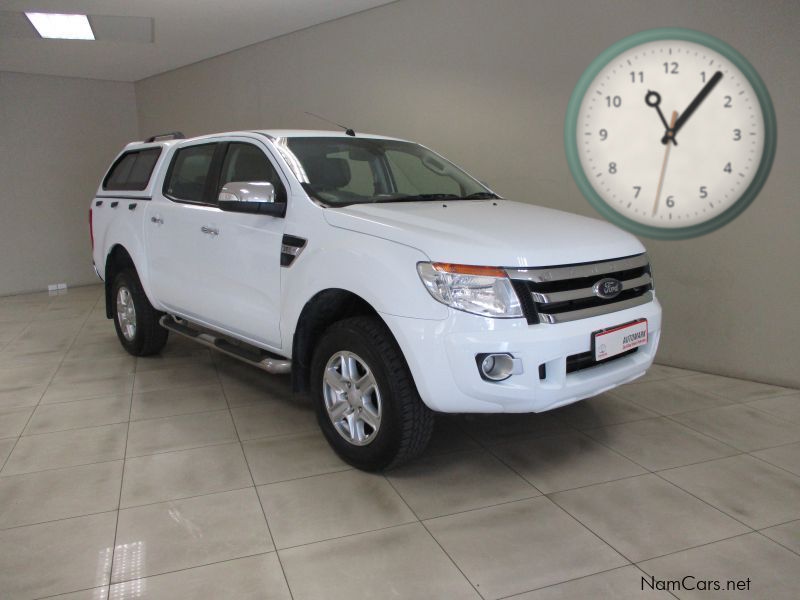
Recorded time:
11,06,32
